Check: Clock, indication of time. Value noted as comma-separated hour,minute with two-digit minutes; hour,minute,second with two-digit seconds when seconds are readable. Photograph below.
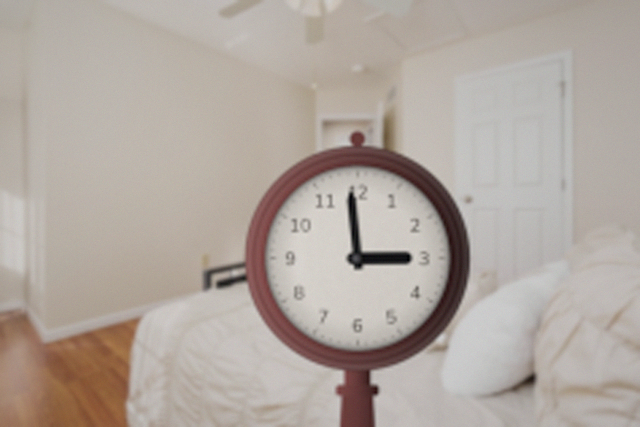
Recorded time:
2,59
